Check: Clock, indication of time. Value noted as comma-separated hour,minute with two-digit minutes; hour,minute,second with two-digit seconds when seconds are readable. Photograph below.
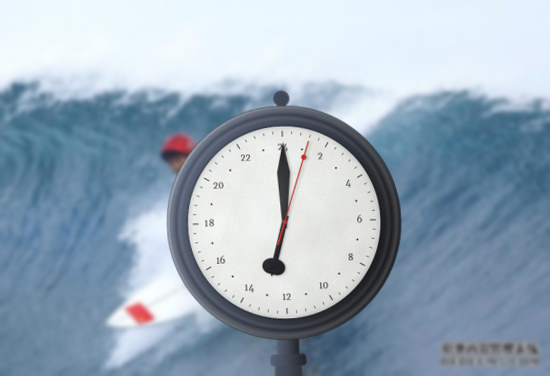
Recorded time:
13,00,03
